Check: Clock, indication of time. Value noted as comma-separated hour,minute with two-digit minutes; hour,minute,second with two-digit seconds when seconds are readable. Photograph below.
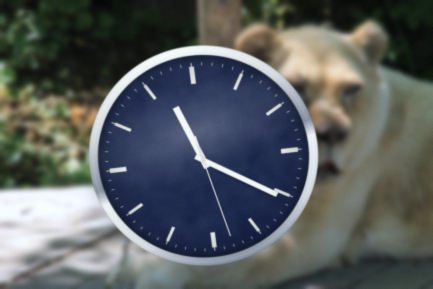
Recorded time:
11,20,28
